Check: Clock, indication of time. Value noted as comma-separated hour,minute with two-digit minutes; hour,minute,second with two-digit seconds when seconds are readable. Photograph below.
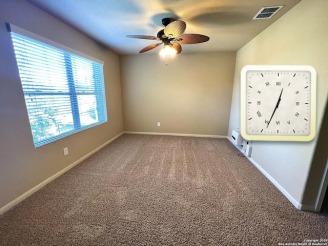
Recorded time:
12,34
